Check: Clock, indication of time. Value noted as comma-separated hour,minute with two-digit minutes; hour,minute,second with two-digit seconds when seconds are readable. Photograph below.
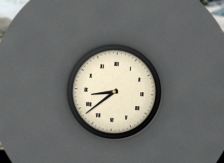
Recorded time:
8,38
